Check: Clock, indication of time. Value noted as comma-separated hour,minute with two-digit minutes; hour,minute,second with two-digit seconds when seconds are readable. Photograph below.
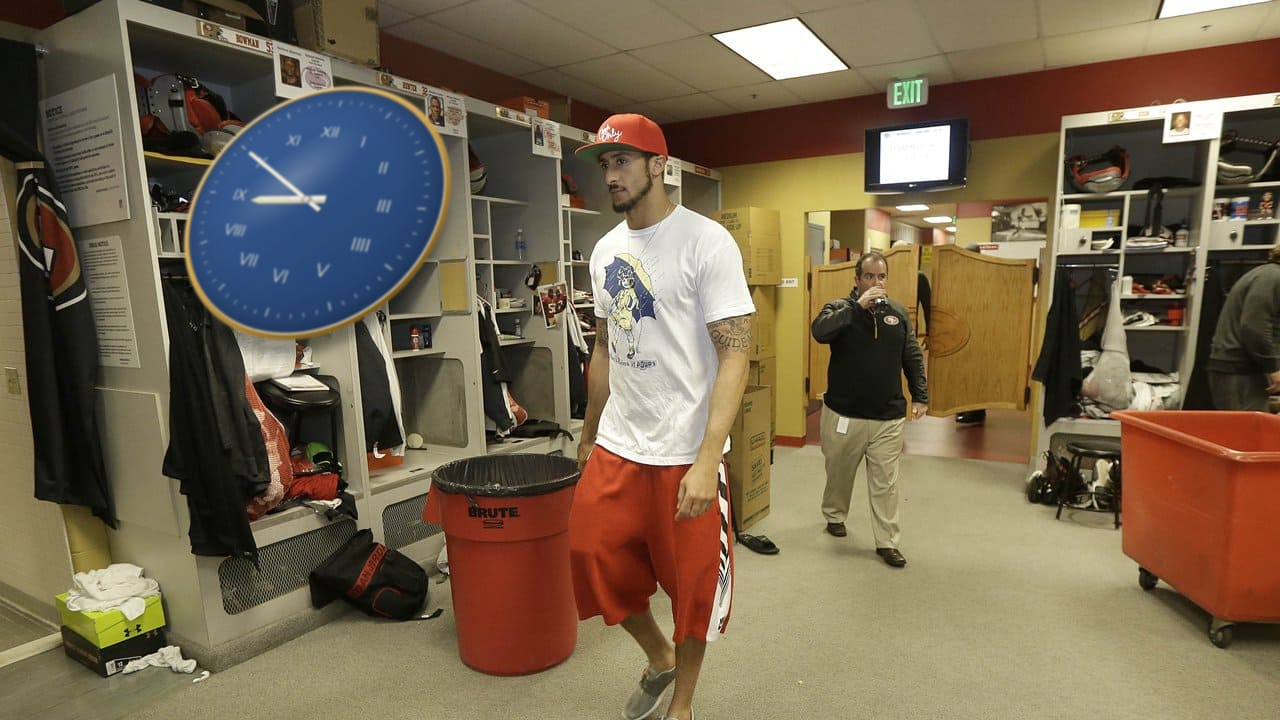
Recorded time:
8,50
